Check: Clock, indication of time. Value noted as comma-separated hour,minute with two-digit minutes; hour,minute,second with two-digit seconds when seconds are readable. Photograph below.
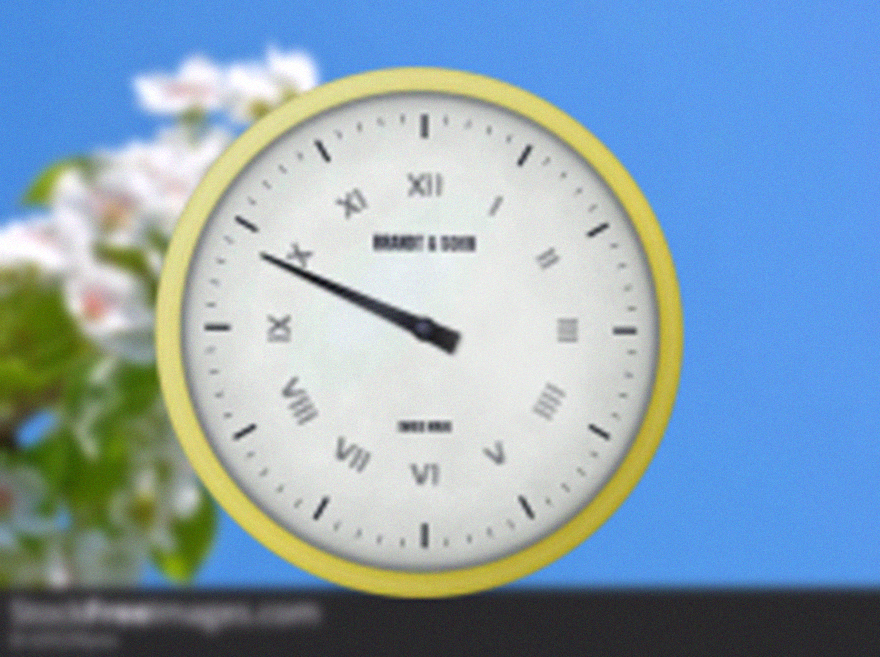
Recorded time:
9,49
